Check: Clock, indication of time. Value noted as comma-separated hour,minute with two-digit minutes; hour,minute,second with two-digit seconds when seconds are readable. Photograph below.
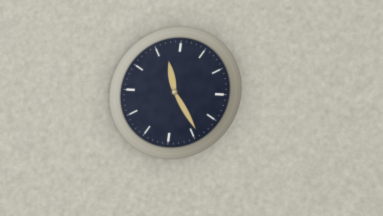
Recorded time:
11,24
